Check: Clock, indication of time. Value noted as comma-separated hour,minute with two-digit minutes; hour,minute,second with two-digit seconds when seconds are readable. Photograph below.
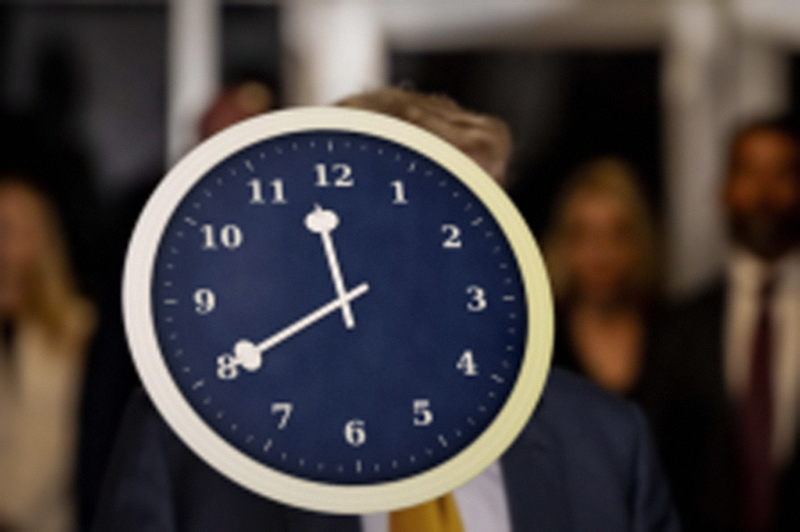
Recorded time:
11,40
